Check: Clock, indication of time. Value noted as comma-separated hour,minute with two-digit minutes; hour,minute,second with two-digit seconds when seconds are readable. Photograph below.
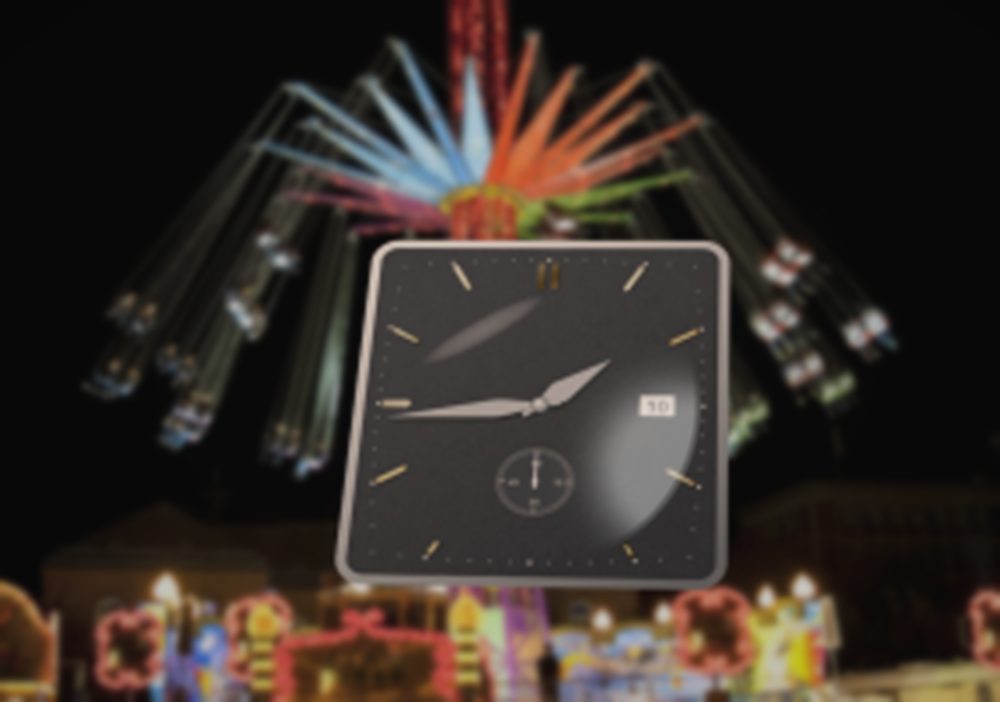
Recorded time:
1,44
